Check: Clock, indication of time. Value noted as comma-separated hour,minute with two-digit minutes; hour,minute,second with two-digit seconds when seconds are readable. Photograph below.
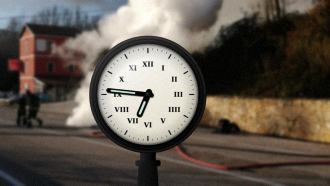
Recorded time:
6,46
